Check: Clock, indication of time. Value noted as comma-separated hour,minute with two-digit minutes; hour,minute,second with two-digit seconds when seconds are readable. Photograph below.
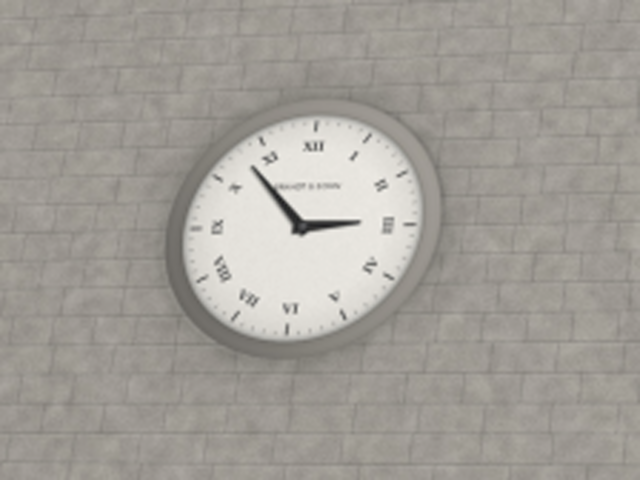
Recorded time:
2,53
